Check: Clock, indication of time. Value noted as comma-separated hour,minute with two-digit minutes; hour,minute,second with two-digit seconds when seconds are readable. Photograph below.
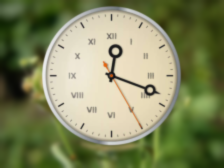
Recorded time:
12,18,25
